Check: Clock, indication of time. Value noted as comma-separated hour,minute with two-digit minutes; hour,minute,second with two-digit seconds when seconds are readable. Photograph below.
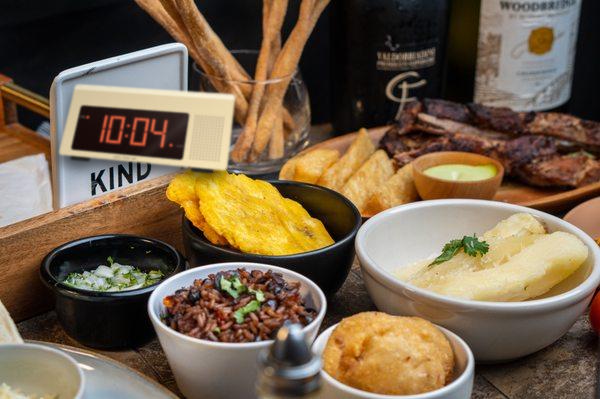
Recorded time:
10,04
